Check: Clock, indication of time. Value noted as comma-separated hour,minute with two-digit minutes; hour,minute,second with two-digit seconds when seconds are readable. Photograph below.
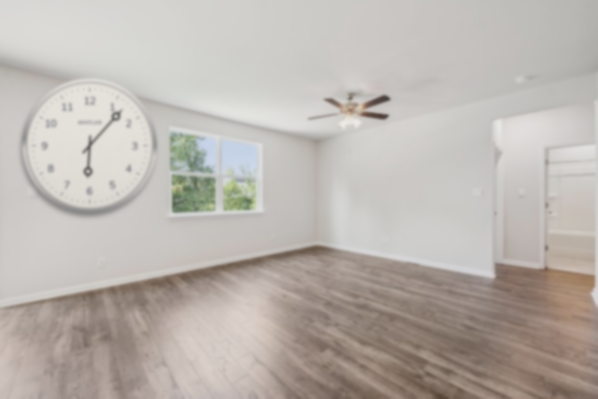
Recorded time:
6,07
